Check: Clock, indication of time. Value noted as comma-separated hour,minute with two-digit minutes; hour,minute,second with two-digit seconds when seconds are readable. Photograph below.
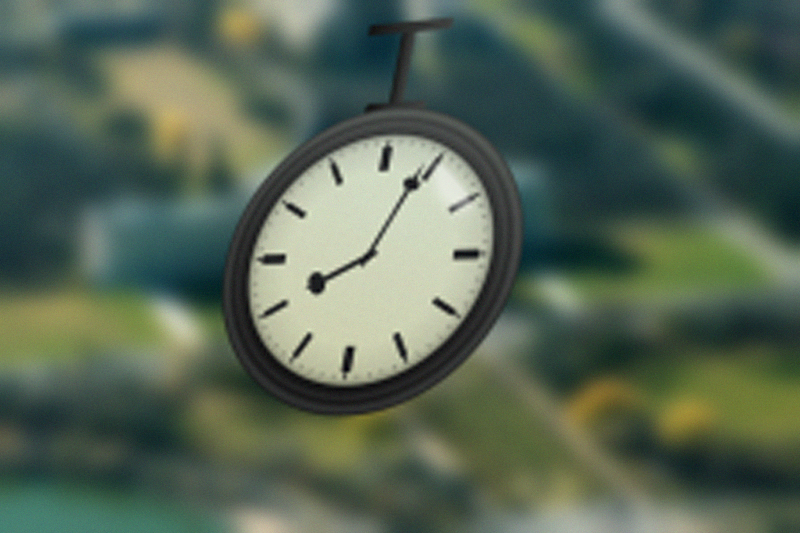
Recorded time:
8,04
